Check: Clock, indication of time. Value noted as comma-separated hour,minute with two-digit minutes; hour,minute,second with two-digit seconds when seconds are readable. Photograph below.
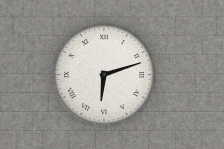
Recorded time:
6,12
